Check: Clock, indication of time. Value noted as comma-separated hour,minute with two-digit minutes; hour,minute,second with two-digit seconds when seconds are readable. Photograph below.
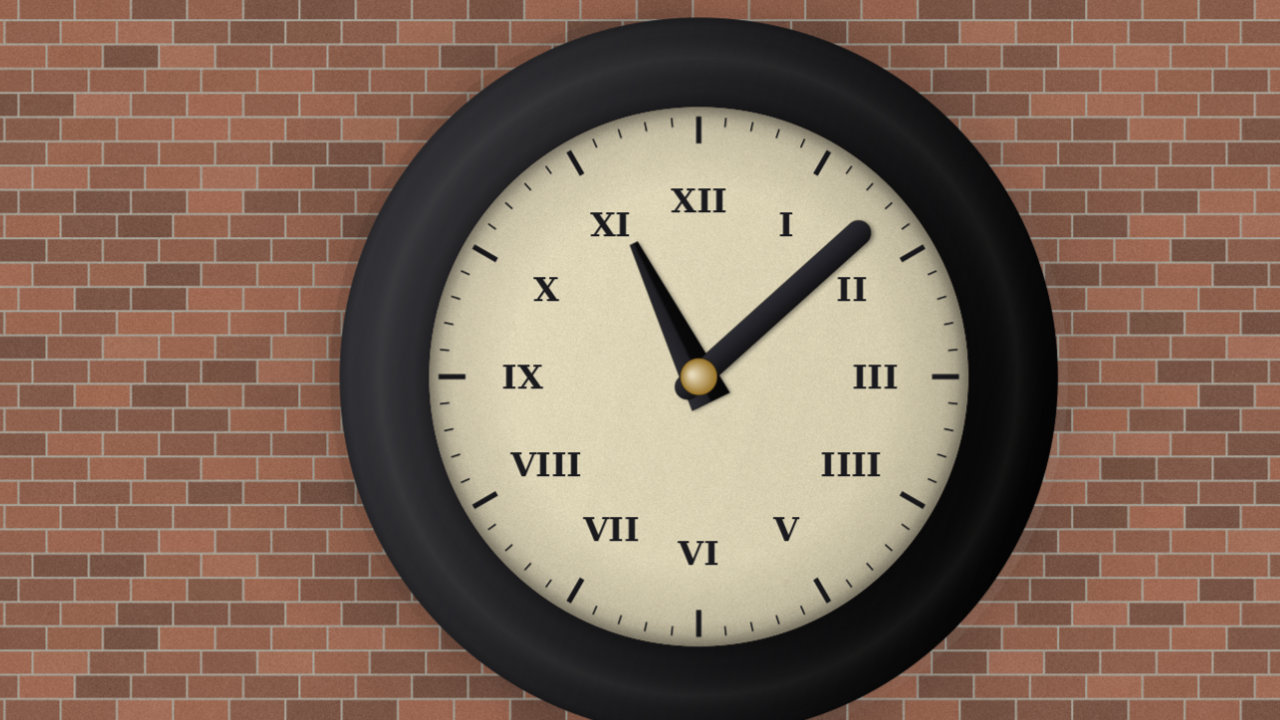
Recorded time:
11,08
